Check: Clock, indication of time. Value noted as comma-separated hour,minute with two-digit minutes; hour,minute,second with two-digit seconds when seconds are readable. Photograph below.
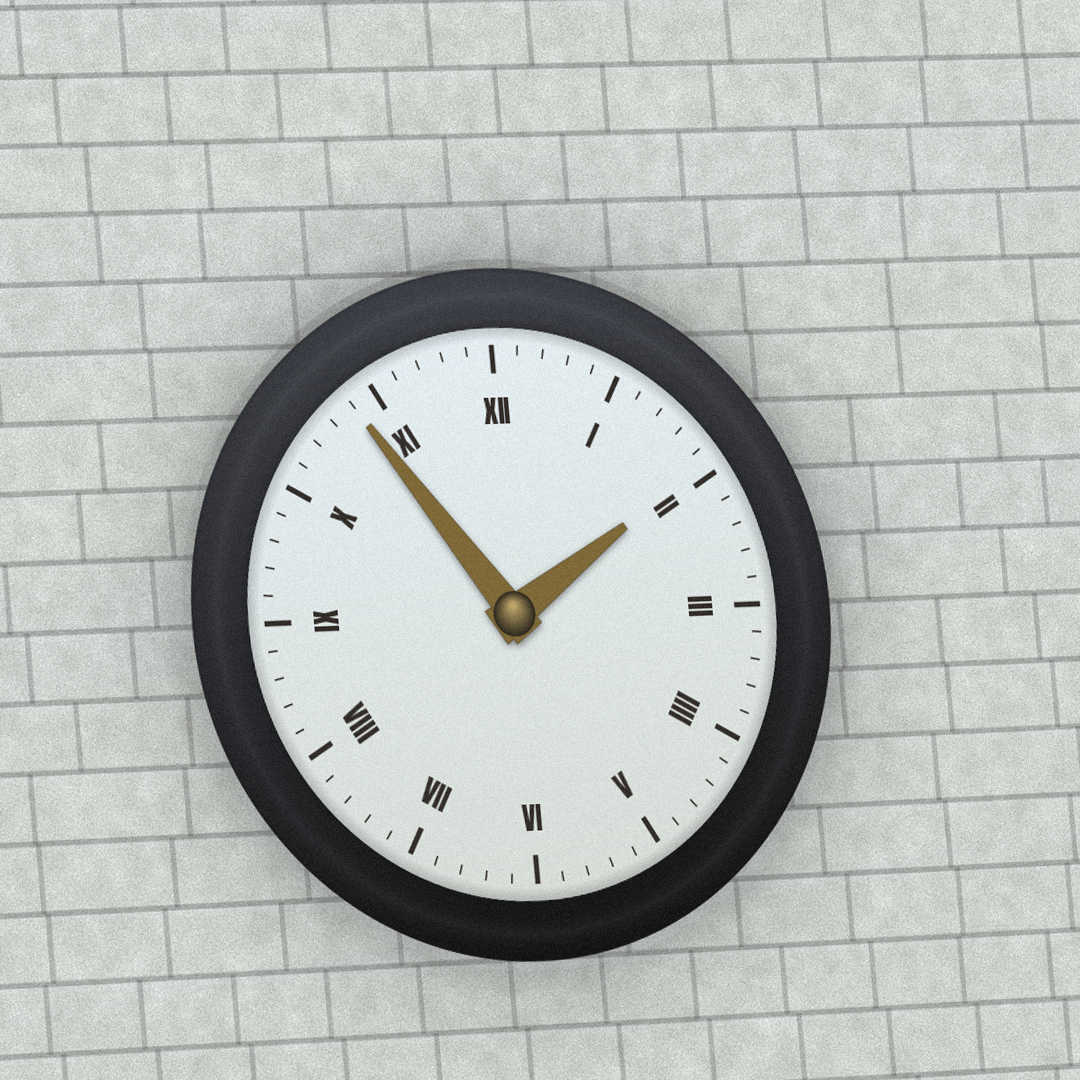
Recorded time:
1,54
